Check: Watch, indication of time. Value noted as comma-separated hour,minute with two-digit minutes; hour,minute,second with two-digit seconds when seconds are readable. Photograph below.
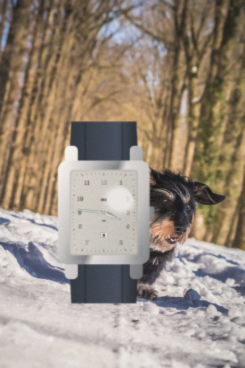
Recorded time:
3,46
